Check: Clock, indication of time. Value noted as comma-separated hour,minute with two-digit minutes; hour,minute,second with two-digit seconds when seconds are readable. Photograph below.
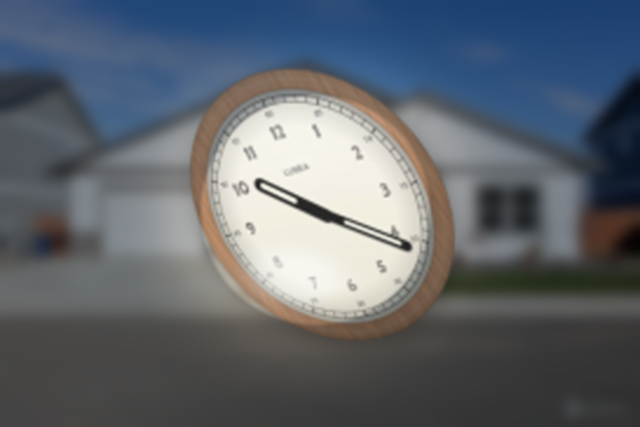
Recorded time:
10,21
